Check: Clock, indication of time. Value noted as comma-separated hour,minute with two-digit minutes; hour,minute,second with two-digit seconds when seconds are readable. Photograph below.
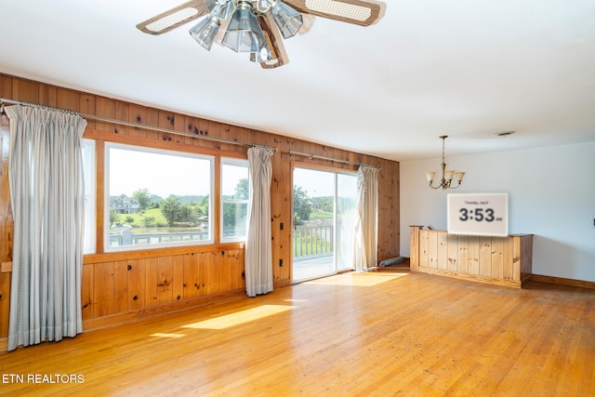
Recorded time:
3,53
